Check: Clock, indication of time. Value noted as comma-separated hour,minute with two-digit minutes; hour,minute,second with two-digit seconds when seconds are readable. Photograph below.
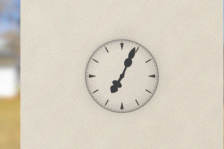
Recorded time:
7,04
